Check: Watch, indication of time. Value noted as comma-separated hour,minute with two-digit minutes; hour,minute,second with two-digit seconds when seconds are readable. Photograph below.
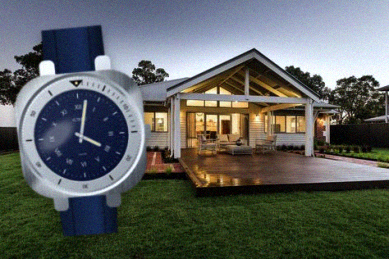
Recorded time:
4,02
